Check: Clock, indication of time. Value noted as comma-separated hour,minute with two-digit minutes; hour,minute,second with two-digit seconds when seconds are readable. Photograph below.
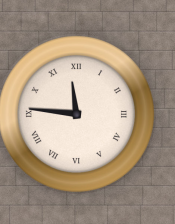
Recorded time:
11,46
